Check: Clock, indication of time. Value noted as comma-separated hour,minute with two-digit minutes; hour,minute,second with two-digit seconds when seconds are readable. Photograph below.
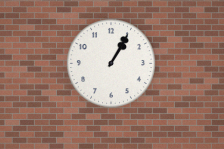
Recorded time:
1,05
